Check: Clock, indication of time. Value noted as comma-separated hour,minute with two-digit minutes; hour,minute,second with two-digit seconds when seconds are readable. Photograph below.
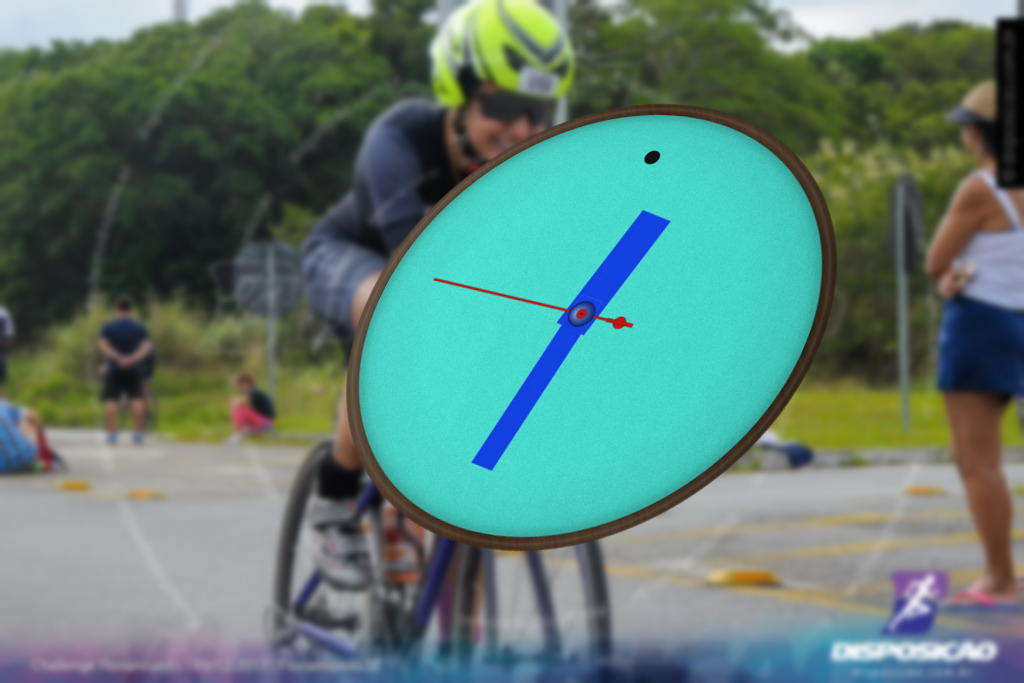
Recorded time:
12,31,46
